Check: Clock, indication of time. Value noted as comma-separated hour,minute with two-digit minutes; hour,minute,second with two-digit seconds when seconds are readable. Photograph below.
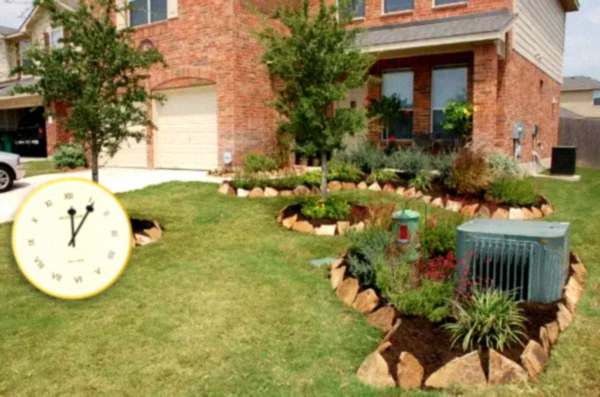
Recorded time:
12,06
